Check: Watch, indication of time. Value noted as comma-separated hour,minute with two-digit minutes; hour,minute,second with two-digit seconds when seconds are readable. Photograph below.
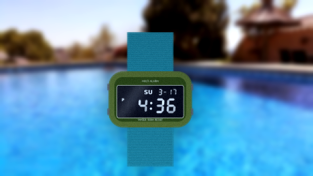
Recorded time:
4,36
